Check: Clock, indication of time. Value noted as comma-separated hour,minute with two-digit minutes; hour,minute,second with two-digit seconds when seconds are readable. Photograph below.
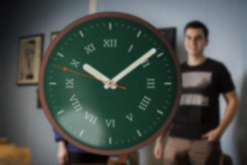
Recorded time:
10,08,48
